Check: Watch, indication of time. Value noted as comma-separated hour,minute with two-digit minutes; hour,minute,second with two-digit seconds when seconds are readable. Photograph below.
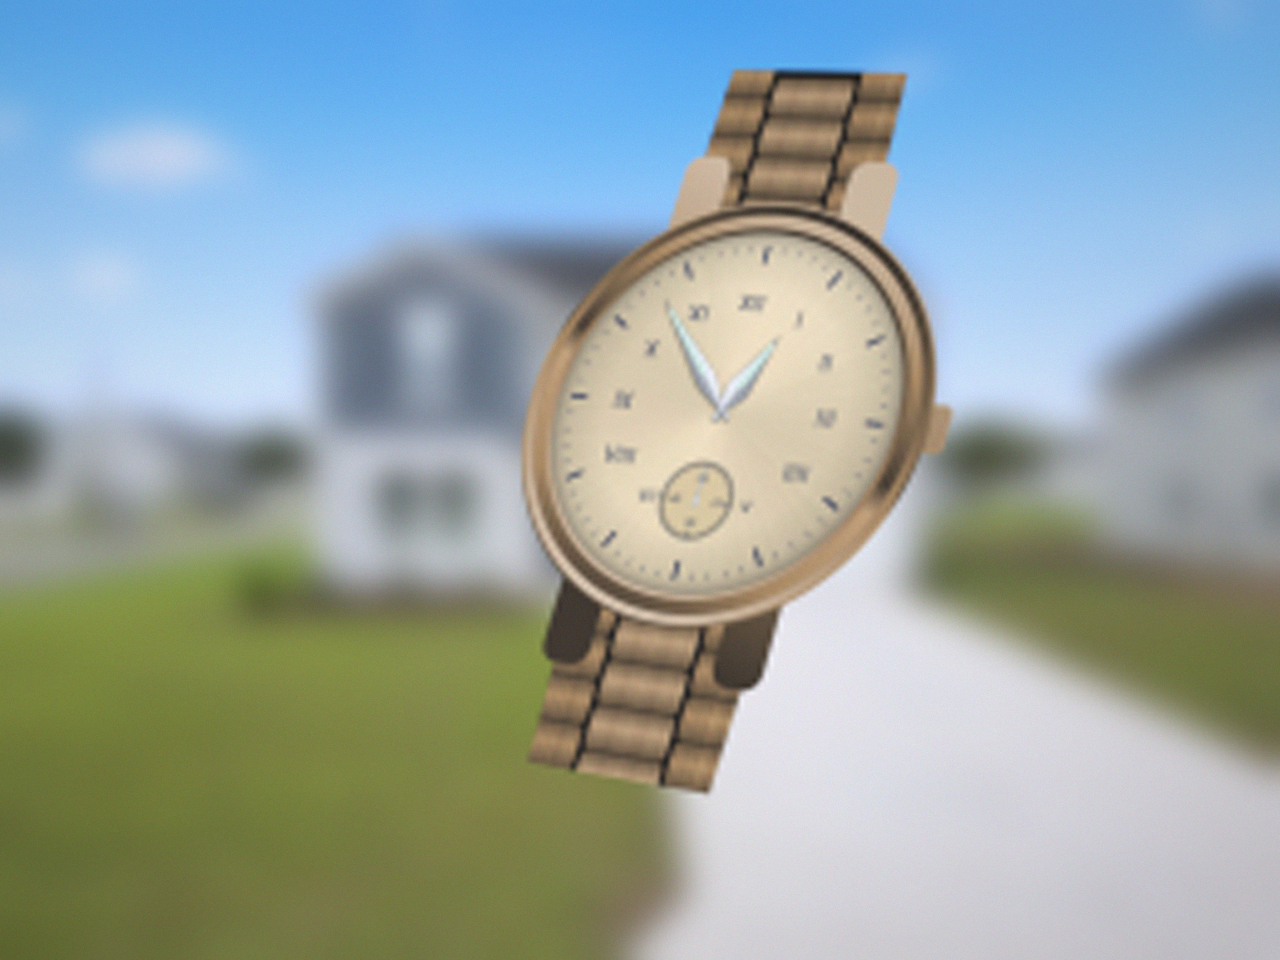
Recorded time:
12,53
